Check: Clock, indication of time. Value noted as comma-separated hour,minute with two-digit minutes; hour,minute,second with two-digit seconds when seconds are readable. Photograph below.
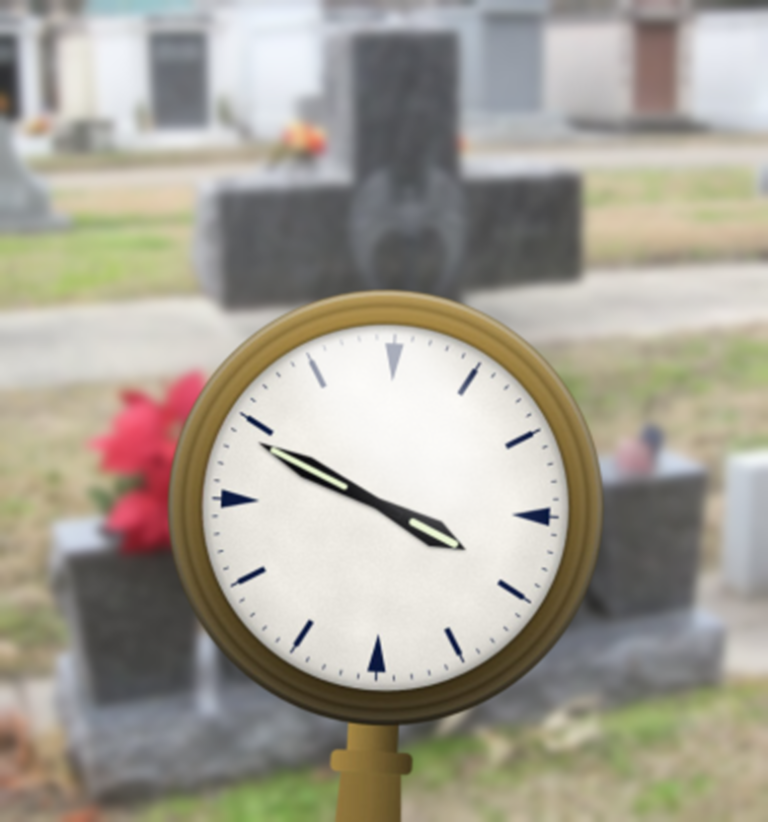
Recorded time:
3,49
